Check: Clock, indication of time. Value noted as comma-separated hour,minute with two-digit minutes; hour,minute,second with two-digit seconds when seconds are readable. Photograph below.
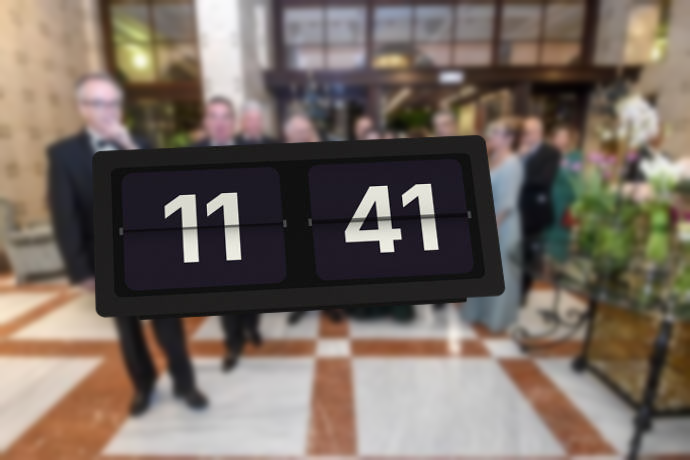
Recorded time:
11,41
